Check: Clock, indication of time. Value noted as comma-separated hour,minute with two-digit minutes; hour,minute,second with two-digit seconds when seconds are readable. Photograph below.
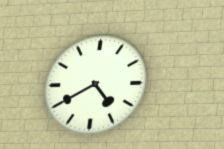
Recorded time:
4,40
